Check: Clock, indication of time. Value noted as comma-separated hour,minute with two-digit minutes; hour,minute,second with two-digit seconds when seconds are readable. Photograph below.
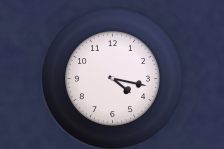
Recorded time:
4,17
